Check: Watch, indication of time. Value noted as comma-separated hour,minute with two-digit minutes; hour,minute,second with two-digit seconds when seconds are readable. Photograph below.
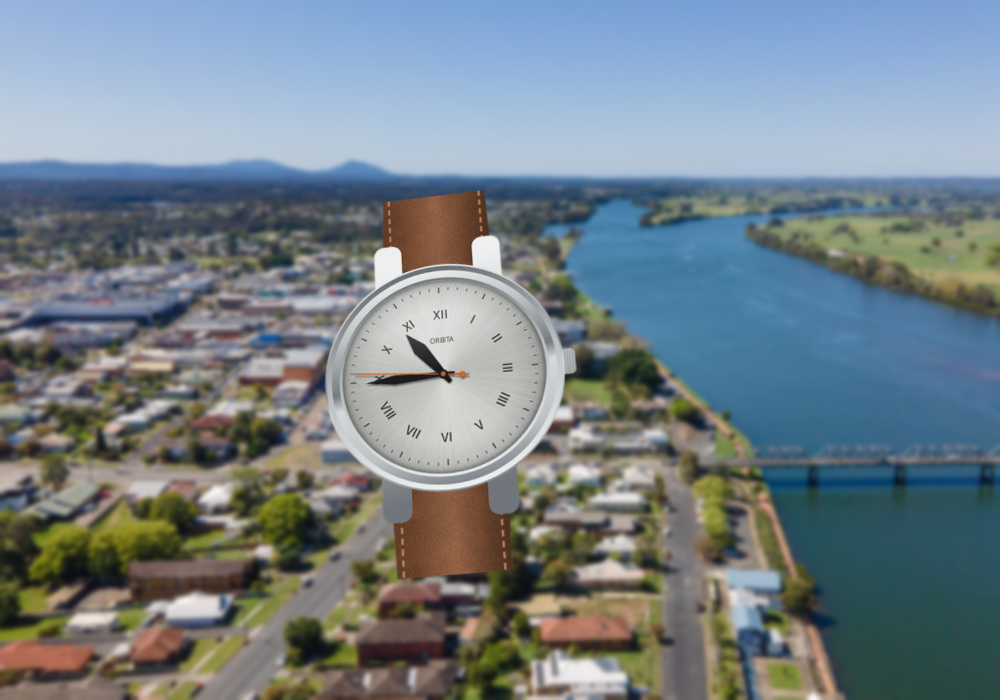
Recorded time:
10,44,46
